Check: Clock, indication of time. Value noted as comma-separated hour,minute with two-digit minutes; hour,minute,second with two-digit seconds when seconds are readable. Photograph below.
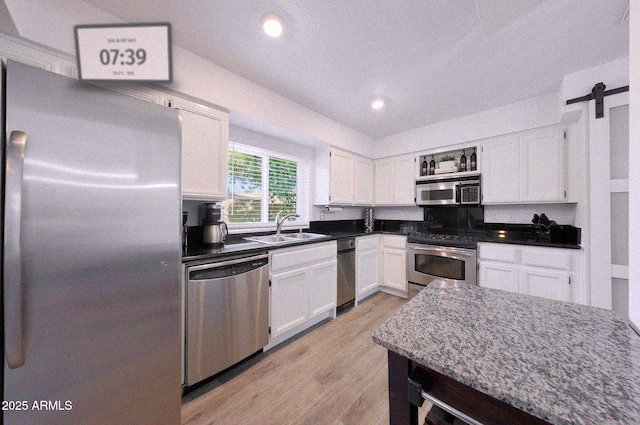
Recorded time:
7,39
